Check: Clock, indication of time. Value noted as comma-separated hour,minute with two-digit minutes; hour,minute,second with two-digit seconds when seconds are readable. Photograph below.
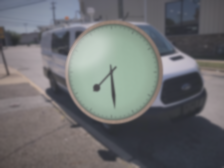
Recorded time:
7,29
